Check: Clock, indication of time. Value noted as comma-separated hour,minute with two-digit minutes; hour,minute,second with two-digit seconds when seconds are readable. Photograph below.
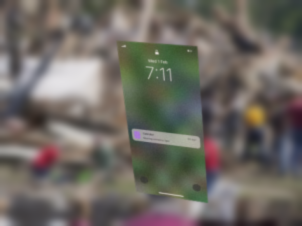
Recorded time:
7,11
